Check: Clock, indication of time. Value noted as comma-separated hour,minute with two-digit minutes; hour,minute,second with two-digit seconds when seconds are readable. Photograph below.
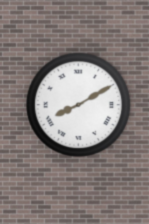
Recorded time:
8,10
